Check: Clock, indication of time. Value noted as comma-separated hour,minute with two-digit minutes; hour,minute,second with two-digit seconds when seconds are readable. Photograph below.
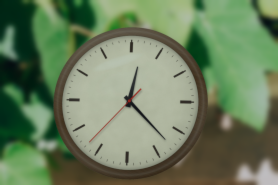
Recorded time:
12,22,37
